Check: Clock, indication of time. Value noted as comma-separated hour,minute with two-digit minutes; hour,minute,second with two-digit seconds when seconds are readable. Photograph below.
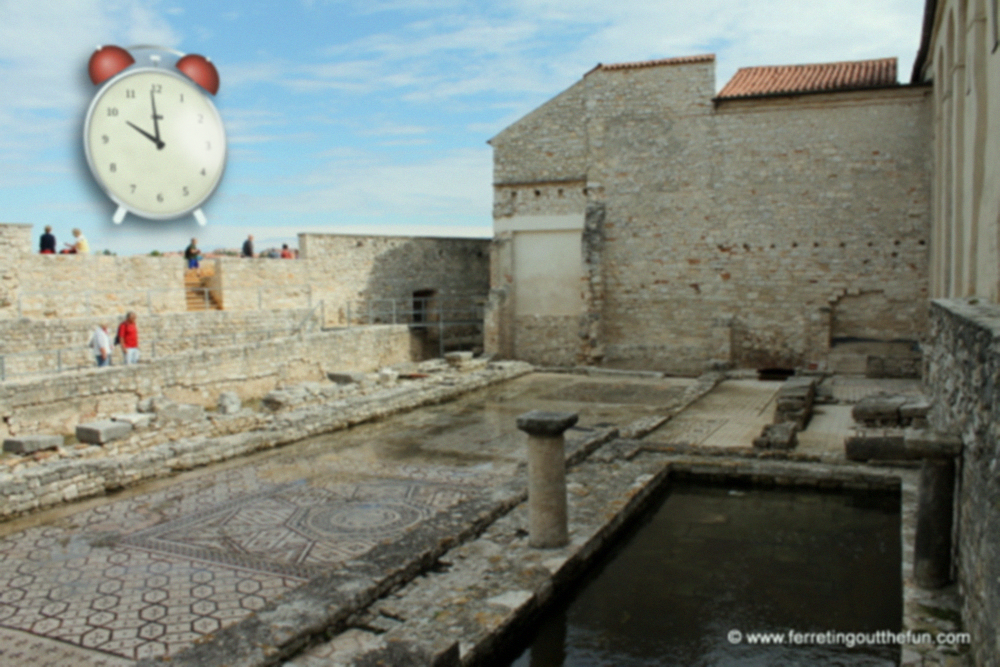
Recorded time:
9,59
